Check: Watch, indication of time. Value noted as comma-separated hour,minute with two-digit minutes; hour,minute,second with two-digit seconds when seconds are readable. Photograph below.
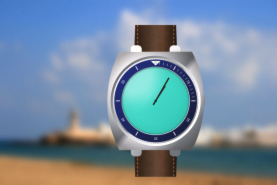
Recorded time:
1,05
